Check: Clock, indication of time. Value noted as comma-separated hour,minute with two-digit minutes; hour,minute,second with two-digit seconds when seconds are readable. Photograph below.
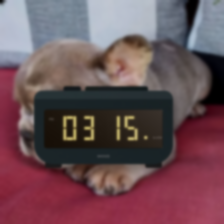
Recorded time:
3,15
